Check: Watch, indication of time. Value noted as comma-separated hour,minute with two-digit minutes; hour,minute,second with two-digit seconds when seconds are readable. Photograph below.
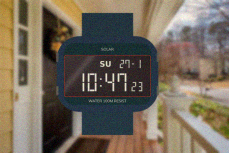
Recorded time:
10,47,23
